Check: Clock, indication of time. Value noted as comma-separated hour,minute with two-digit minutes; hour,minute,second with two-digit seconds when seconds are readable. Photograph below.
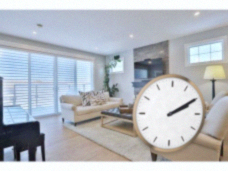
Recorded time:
2,10
